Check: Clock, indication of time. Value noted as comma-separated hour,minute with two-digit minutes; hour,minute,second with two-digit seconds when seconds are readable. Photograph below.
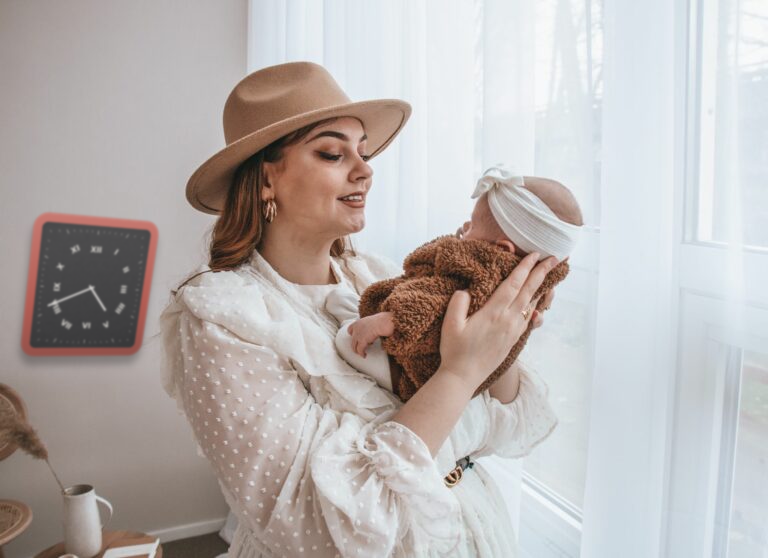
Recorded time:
4,41
